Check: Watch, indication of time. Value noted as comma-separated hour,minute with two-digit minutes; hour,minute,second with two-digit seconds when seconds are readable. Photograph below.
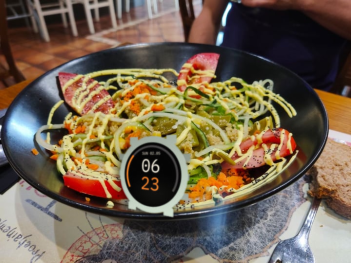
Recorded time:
6,23
